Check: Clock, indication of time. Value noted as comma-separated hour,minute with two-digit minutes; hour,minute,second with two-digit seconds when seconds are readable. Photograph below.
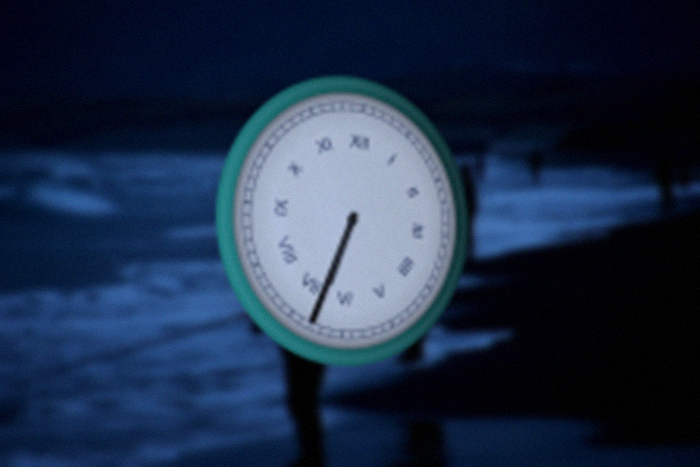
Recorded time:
6,33
